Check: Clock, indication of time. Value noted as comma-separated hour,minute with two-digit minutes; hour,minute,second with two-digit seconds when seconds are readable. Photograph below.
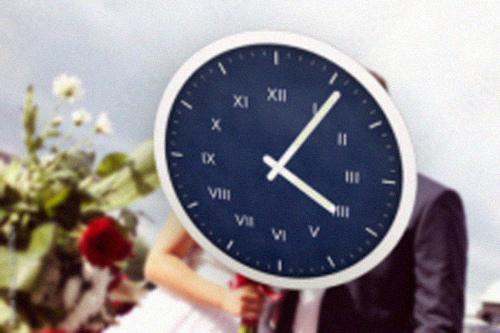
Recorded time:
4,06
